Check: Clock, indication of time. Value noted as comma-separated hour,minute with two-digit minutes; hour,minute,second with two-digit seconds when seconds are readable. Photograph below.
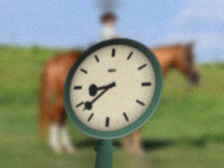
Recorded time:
8,38
